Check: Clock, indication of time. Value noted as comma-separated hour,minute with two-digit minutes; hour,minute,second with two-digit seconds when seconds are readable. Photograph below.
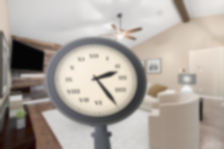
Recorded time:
2,25
